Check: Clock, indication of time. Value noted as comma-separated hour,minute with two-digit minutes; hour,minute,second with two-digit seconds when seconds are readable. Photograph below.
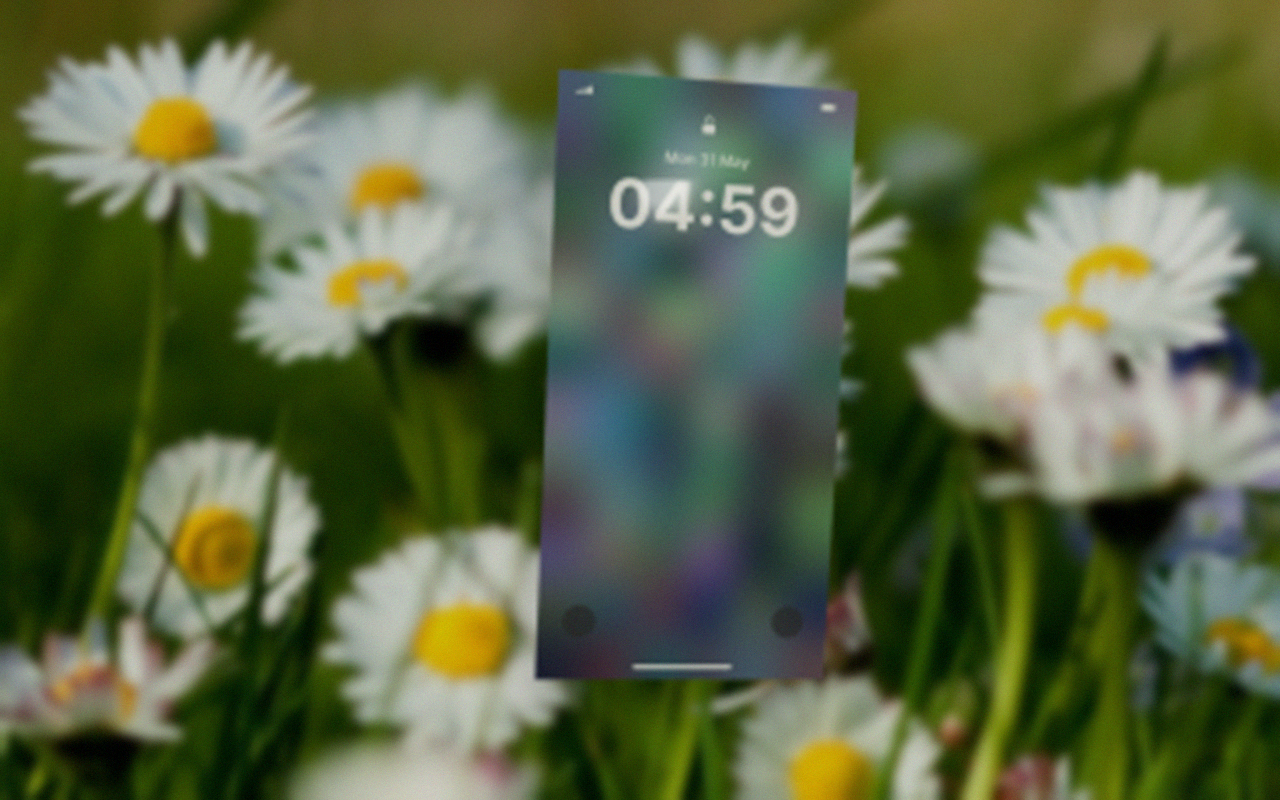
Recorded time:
4,59
